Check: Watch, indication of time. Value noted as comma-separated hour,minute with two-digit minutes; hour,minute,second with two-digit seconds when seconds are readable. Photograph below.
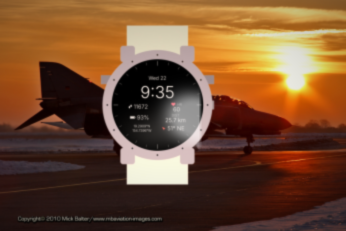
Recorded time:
9,35
